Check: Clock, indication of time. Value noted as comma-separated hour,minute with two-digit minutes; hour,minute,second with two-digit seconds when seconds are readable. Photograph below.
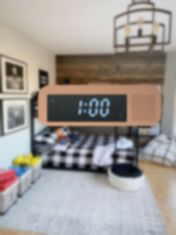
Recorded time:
1,00
